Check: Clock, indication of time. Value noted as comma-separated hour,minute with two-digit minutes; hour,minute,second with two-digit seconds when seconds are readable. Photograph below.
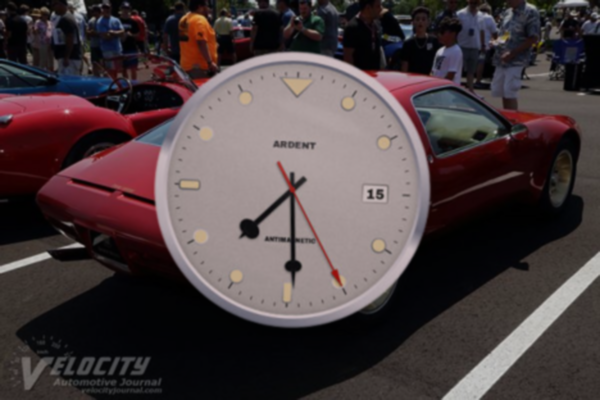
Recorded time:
7,29,25
